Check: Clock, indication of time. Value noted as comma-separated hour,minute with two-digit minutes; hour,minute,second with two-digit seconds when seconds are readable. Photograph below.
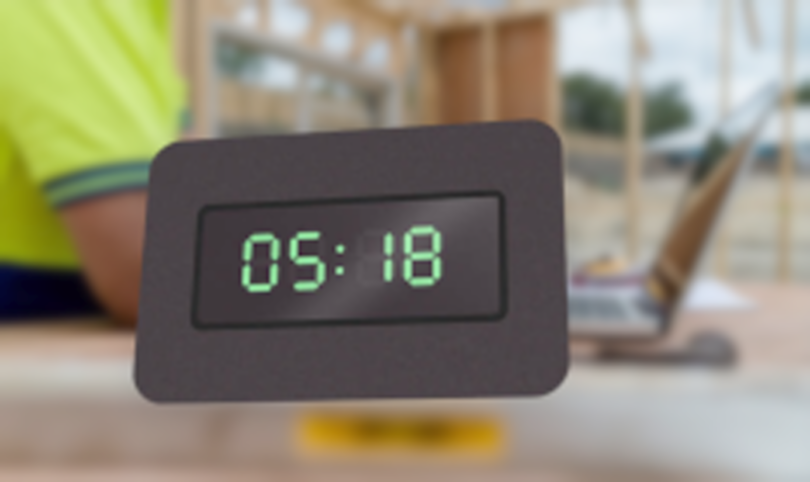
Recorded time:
5,18
